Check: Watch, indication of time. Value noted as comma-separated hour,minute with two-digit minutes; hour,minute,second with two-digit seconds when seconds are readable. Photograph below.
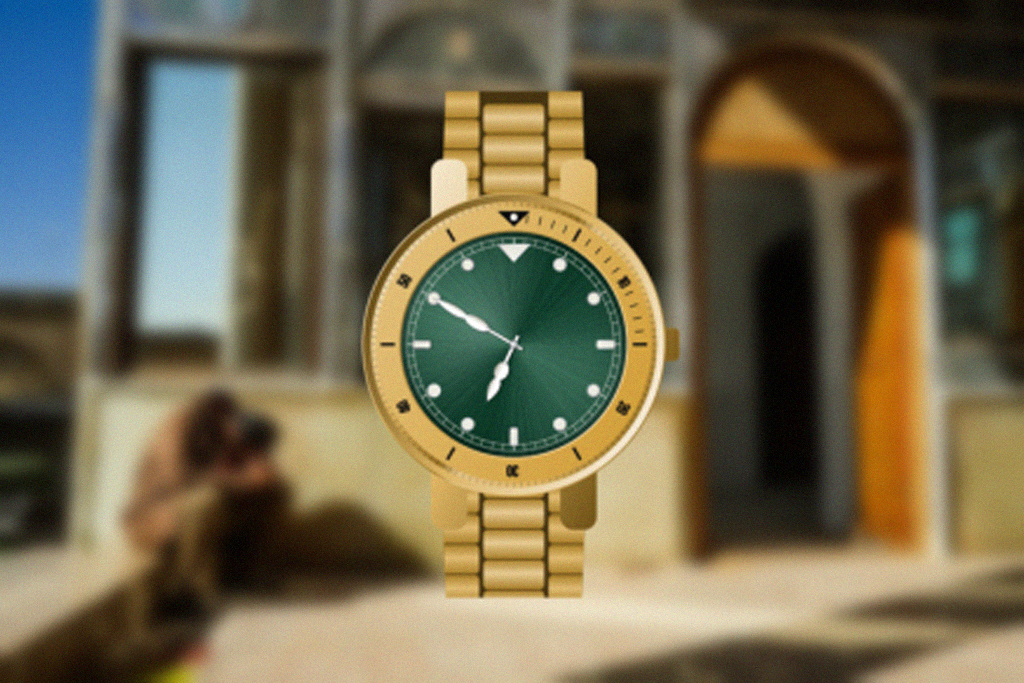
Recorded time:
6,50
